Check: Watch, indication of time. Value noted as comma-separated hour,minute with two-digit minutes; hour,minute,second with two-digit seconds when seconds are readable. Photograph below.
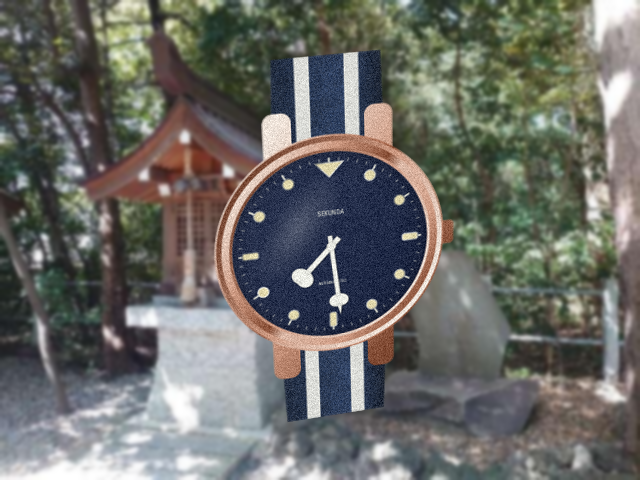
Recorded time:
7,29
